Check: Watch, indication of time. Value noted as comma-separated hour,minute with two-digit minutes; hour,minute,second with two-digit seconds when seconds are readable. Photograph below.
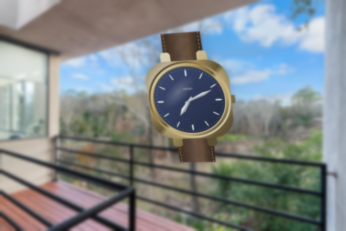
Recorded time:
7,11
